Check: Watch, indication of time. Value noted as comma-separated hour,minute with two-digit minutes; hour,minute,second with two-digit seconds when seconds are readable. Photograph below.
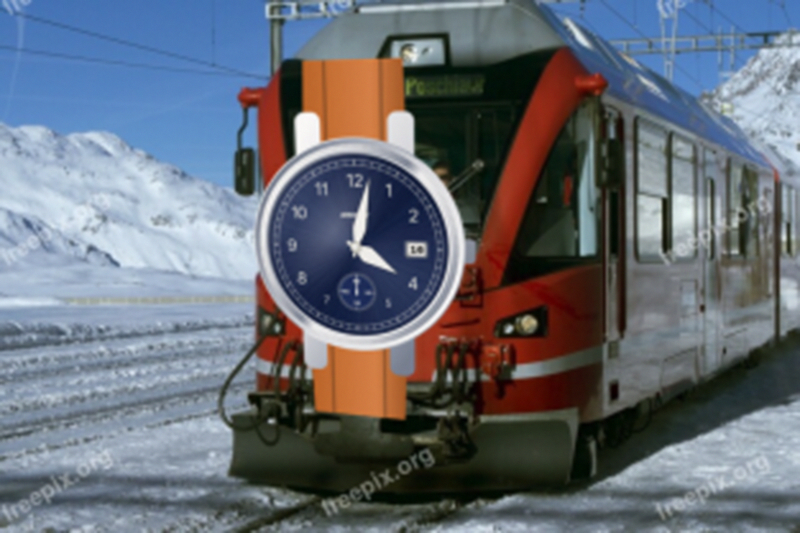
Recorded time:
4,02
